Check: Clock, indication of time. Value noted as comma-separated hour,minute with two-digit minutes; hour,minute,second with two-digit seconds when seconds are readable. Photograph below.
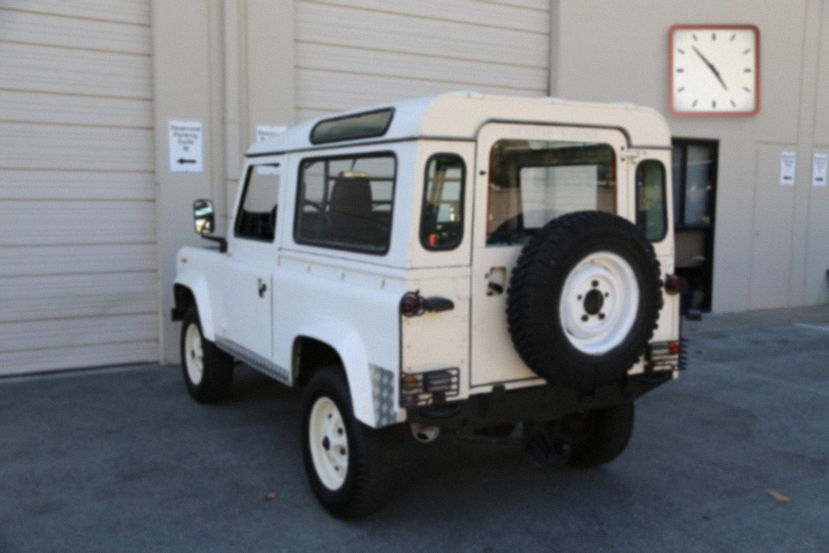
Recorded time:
4,53
